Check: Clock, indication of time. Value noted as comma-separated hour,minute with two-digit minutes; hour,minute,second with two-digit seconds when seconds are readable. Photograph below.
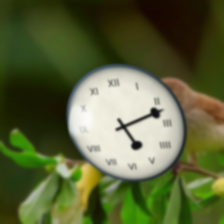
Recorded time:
5,12
